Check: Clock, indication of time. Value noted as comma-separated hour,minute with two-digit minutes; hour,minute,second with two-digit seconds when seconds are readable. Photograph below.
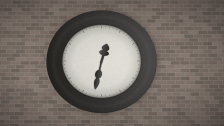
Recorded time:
12,32
